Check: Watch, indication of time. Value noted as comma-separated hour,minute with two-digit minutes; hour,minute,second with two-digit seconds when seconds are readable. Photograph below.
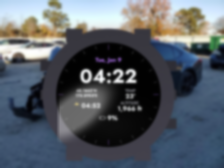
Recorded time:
4,22
